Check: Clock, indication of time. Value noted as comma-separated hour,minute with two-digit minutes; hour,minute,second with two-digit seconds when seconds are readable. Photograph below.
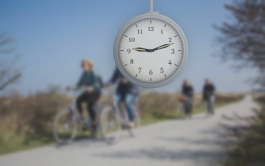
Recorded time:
9,12
